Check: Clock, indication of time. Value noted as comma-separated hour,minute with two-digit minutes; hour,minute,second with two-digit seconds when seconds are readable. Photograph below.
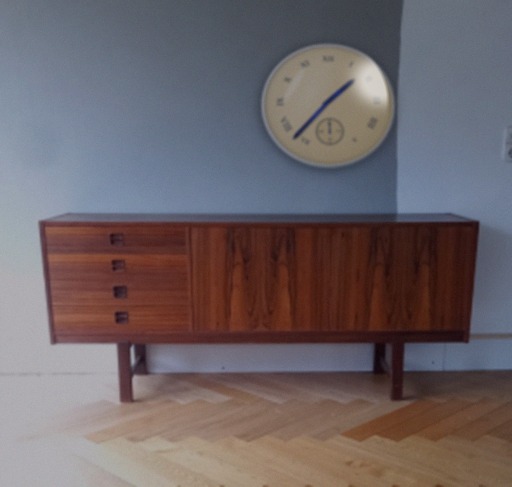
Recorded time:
1,37
